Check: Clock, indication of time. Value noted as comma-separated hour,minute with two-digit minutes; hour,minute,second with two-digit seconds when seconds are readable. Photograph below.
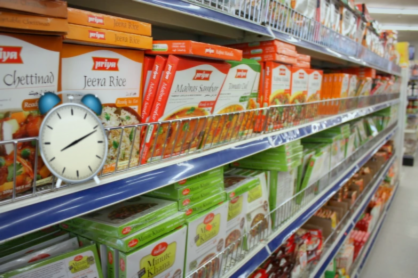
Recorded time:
8,11
